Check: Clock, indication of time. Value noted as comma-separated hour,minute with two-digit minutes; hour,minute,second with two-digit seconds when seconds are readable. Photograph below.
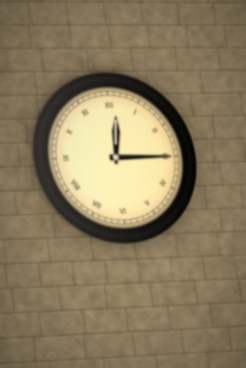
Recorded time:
12,15
